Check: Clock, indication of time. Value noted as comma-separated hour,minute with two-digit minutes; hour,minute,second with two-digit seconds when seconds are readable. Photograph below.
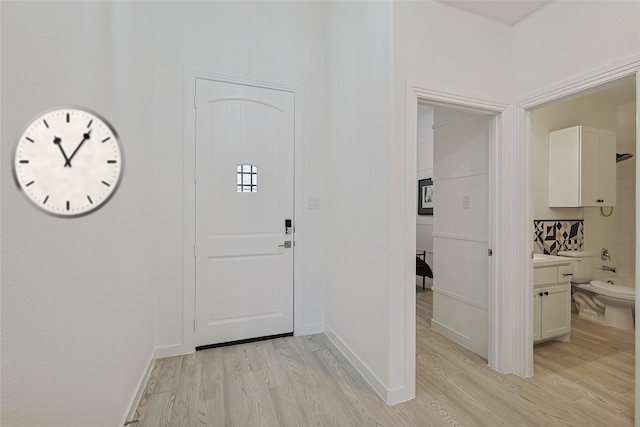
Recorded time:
11,06
